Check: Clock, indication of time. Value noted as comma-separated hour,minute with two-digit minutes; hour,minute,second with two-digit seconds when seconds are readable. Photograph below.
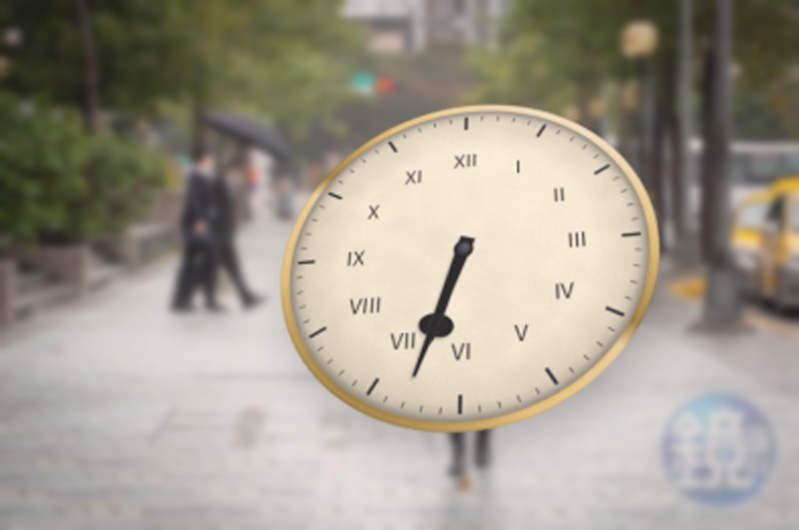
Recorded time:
6,33
